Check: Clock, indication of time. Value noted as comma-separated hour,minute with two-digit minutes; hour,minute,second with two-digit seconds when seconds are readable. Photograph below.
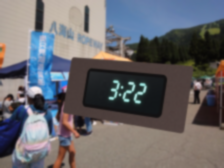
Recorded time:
3,22
